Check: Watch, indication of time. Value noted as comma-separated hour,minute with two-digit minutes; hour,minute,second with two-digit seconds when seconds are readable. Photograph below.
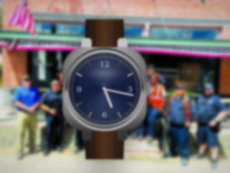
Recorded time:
5,17
